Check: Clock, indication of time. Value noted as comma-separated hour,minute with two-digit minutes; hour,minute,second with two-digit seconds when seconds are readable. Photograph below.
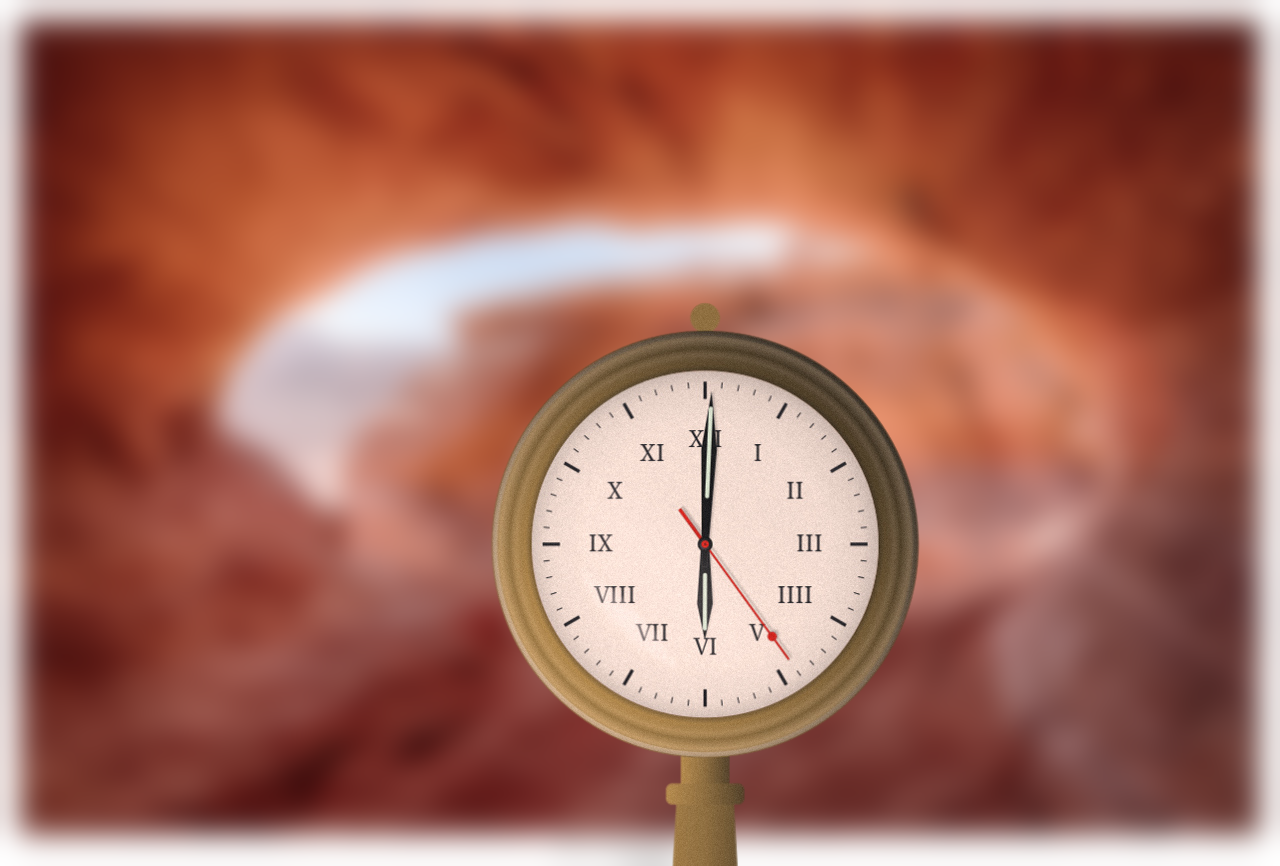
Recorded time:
6,00,24
